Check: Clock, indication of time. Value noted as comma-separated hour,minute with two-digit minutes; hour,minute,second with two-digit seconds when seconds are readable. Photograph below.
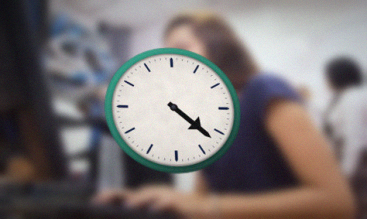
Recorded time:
4,22
